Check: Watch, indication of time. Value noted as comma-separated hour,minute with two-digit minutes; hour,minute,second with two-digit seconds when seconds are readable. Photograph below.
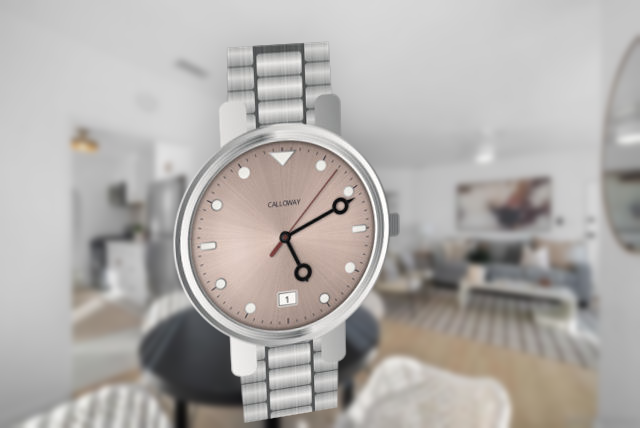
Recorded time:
5,11,07
